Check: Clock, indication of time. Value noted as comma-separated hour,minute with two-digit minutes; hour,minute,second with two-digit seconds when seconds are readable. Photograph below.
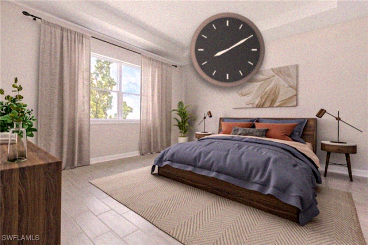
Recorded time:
8,10
